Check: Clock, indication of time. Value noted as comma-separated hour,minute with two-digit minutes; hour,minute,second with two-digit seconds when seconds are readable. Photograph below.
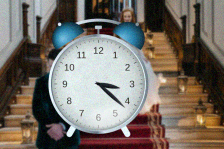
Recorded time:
3,22
